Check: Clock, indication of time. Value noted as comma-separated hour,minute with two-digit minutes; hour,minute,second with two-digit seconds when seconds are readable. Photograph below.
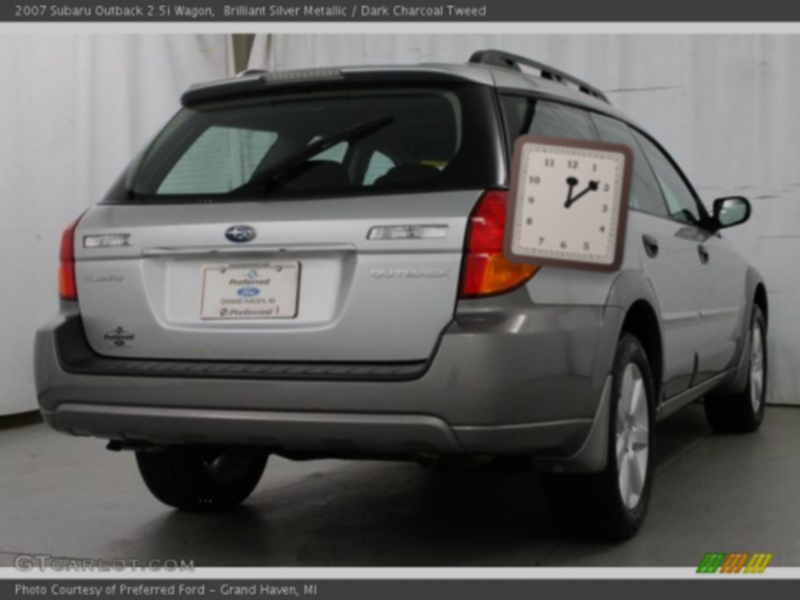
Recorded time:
12,08
